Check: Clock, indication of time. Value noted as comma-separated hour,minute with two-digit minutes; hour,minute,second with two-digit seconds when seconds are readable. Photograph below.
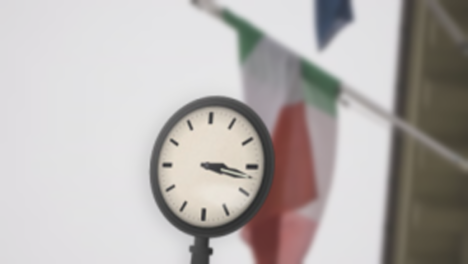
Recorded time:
3,17
